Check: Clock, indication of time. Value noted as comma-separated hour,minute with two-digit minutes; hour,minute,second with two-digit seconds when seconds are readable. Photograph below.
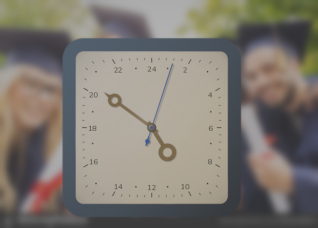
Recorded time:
9,51,03
